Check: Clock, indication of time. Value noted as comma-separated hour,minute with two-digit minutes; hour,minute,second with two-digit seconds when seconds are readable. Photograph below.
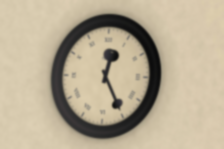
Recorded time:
12,25
